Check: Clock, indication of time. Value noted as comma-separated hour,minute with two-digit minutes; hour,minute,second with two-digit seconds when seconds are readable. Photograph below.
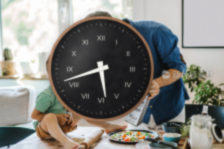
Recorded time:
5,42
